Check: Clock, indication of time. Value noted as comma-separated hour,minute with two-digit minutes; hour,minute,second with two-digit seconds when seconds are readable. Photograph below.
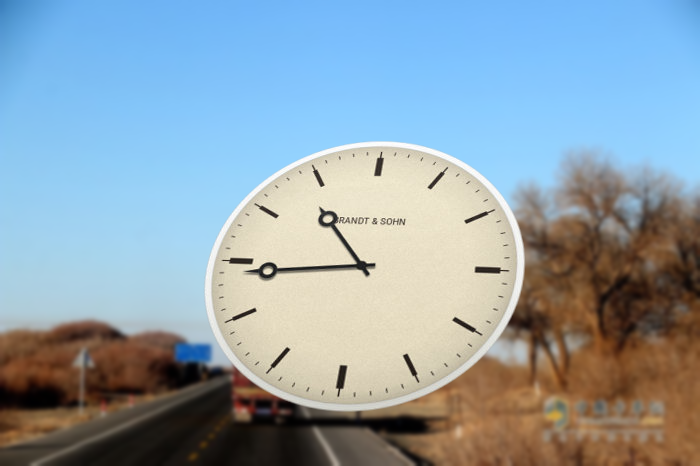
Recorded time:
10,44
